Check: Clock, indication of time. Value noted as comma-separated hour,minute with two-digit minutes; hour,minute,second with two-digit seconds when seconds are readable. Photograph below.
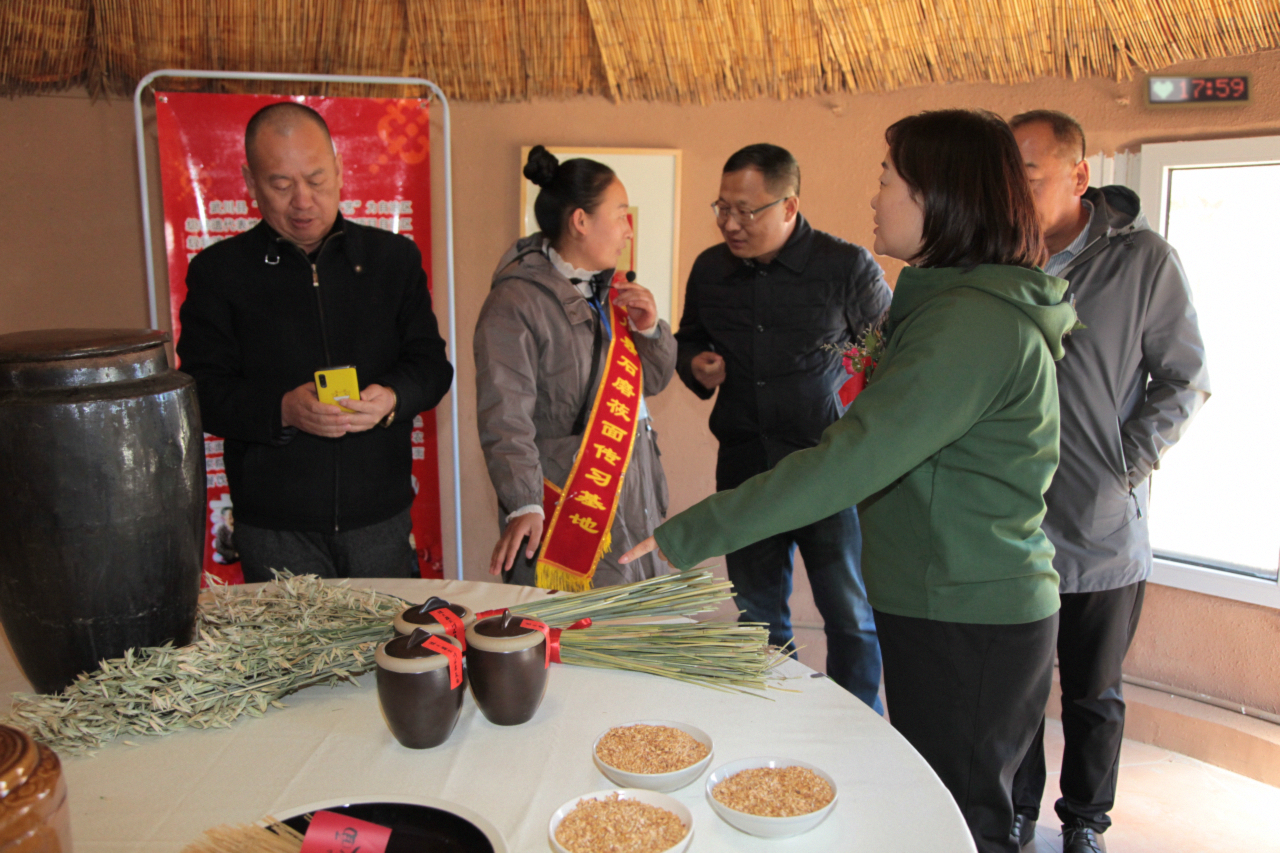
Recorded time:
17,59
